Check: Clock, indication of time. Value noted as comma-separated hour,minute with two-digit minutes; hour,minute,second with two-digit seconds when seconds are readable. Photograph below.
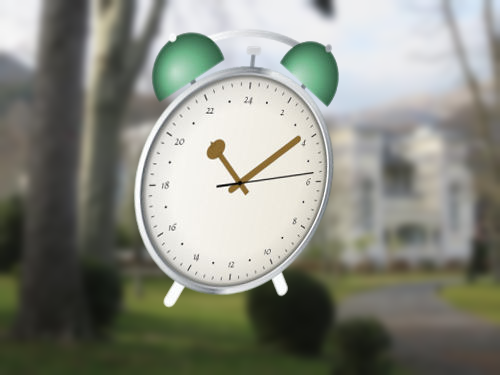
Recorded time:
21,09,14
